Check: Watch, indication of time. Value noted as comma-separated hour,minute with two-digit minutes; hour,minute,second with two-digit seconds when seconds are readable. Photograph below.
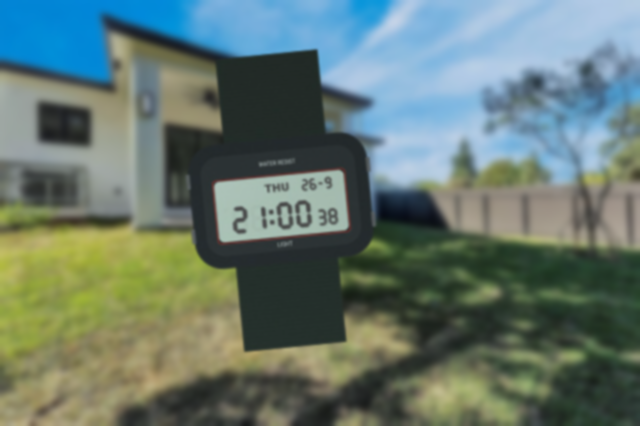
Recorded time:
21,00,38
